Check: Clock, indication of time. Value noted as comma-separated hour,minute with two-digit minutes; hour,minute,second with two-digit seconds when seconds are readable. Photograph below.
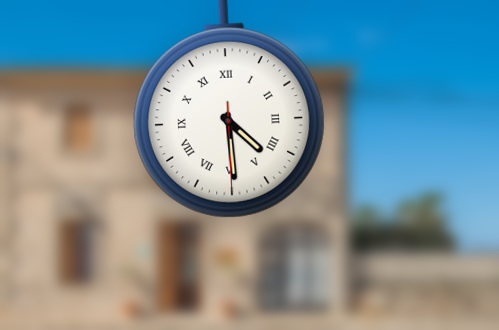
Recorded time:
4,29,30
